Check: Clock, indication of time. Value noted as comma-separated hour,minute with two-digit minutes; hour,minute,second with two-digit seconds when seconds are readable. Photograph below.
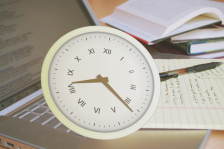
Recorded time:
8,21
